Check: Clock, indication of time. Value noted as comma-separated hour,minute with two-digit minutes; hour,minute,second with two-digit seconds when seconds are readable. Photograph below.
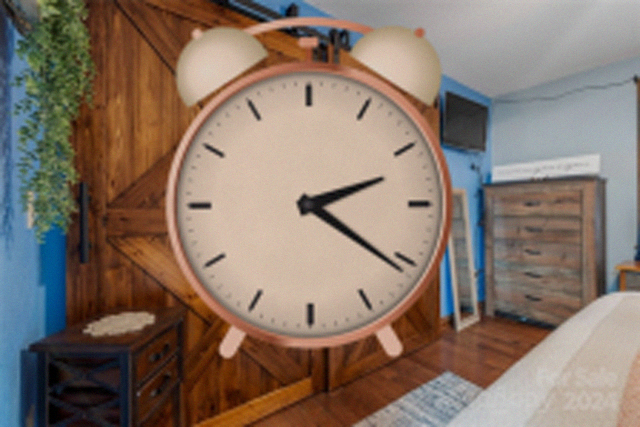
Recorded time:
2,21
